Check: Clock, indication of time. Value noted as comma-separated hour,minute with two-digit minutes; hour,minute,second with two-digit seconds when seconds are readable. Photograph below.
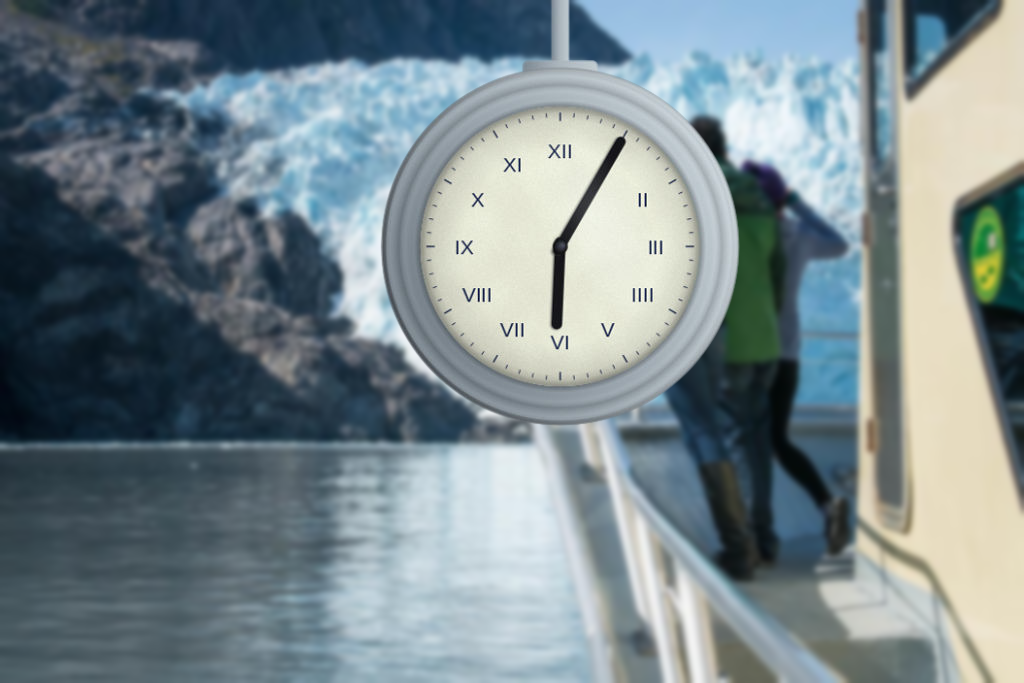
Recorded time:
6,05
